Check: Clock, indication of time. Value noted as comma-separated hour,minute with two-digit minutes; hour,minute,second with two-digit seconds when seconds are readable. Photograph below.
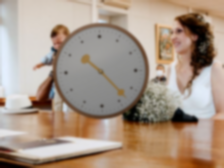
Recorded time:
10,23
